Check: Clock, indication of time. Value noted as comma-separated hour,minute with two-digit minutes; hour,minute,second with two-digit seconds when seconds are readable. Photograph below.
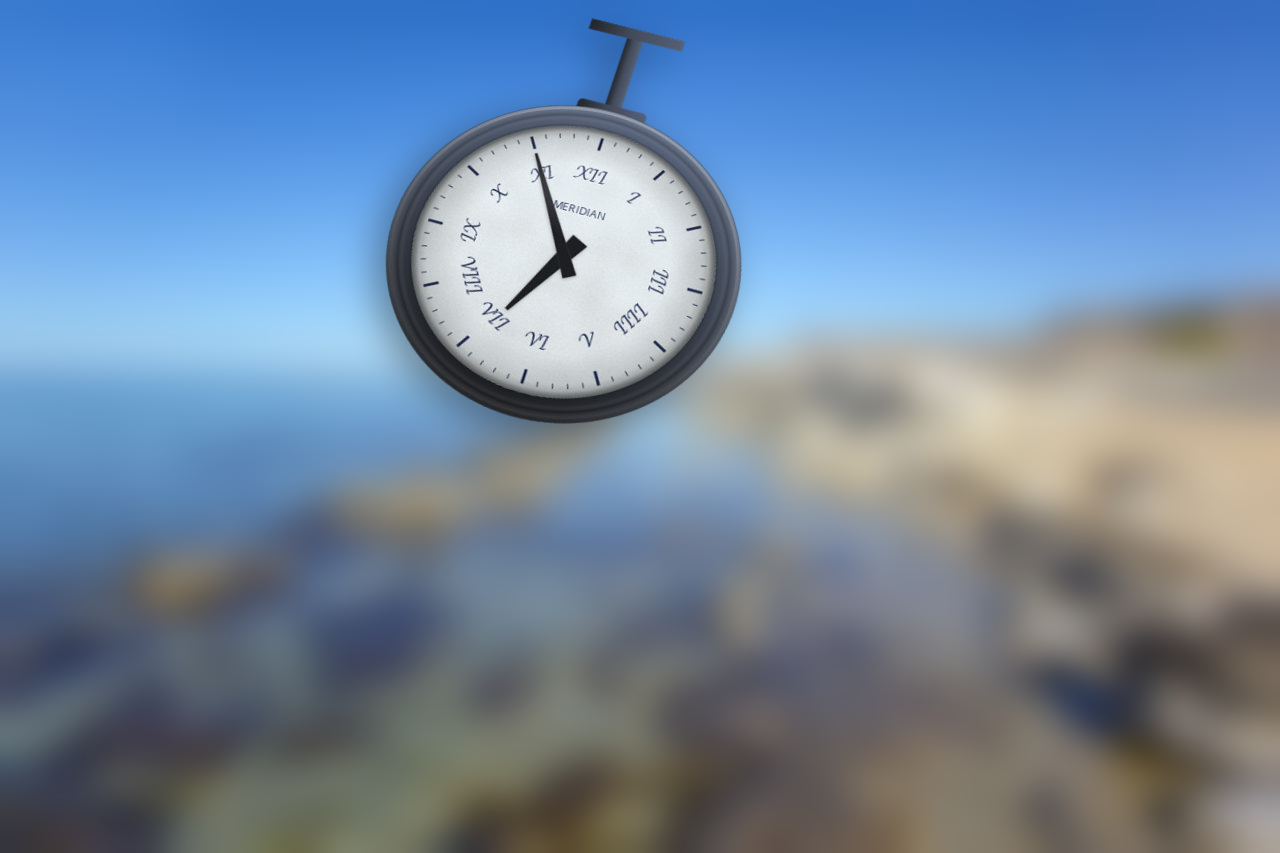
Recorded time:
6,55
